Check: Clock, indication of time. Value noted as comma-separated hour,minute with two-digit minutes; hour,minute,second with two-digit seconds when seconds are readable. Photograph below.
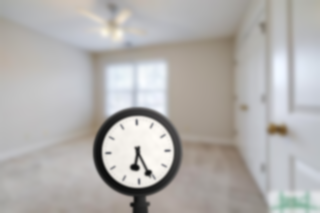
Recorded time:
6,26
